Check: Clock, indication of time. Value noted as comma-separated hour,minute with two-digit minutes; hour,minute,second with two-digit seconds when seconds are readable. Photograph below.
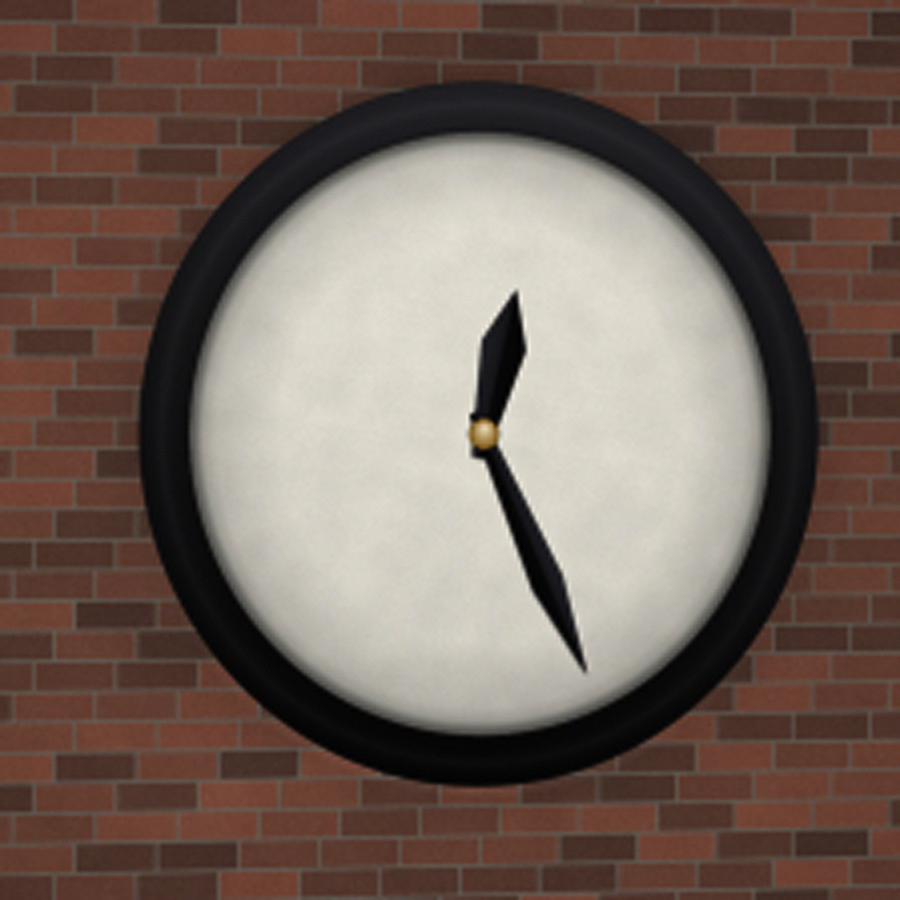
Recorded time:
12,26
